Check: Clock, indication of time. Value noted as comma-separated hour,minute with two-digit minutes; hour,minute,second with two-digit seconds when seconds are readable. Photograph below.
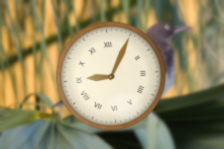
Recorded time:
9,05
